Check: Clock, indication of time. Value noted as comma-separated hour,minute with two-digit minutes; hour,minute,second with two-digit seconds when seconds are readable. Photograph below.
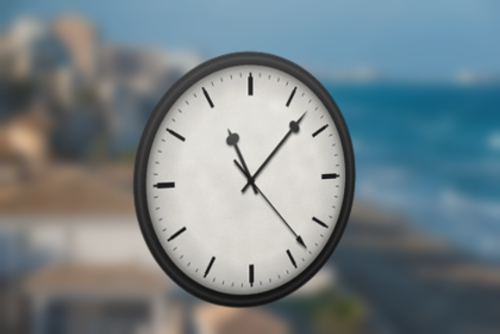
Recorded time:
11,07,23
